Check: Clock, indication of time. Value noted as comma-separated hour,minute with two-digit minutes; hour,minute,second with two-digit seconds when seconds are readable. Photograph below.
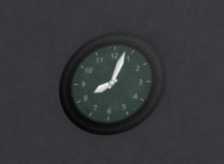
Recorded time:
8,03
